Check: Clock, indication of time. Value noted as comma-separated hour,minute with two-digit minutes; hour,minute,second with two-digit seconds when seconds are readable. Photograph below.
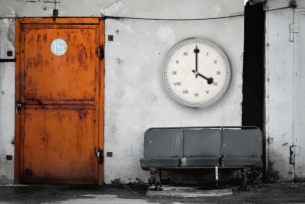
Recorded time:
4,00
